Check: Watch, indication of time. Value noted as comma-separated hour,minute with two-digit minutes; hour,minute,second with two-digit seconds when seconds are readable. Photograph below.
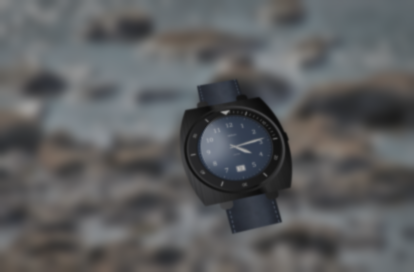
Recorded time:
4,14
